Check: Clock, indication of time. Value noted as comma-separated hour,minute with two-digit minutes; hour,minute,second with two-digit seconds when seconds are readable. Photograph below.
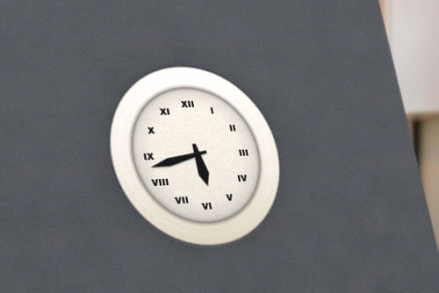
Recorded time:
5,43
